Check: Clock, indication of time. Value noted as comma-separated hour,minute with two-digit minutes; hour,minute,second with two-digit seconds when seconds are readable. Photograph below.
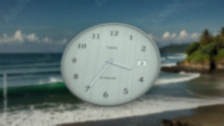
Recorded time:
3,35
